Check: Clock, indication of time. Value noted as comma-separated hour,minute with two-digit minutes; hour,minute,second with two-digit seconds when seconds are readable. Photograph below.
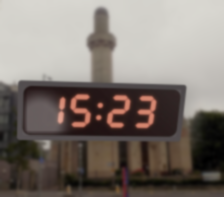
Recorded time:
15,23
